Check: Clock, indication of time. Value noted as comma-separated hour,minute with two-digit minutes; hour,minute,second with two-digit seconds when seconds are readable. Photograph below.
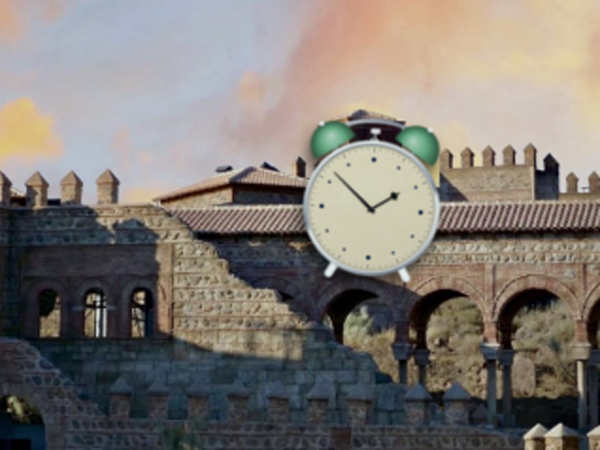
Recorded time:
1,52
